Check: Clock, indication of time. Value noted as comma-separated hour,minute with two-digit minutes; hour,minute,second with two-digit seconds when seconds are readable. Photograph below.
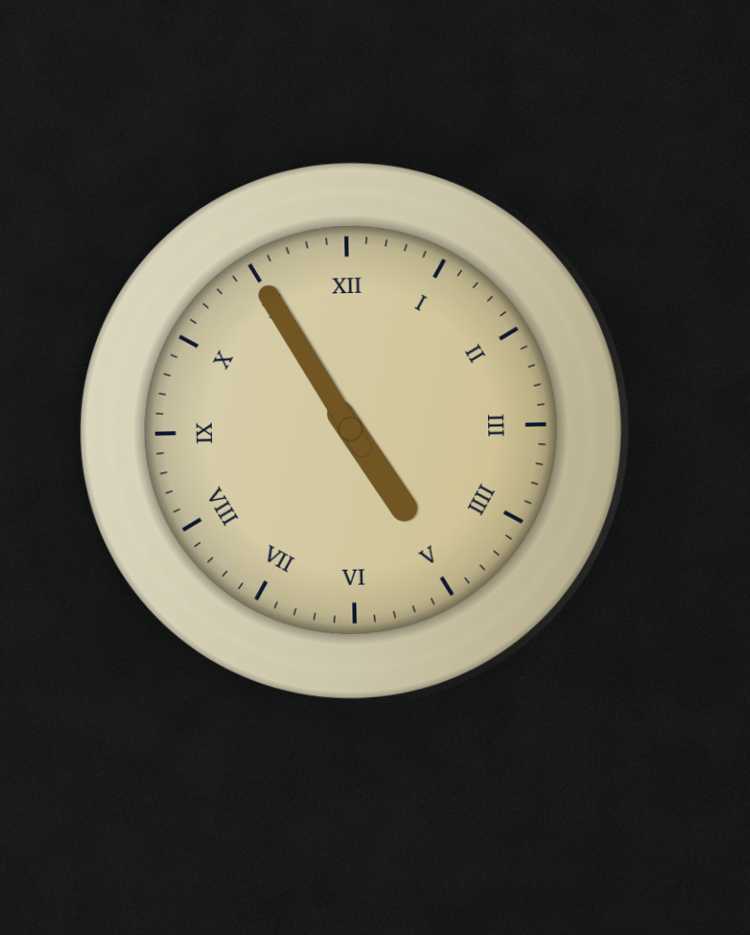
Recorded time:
4,55
